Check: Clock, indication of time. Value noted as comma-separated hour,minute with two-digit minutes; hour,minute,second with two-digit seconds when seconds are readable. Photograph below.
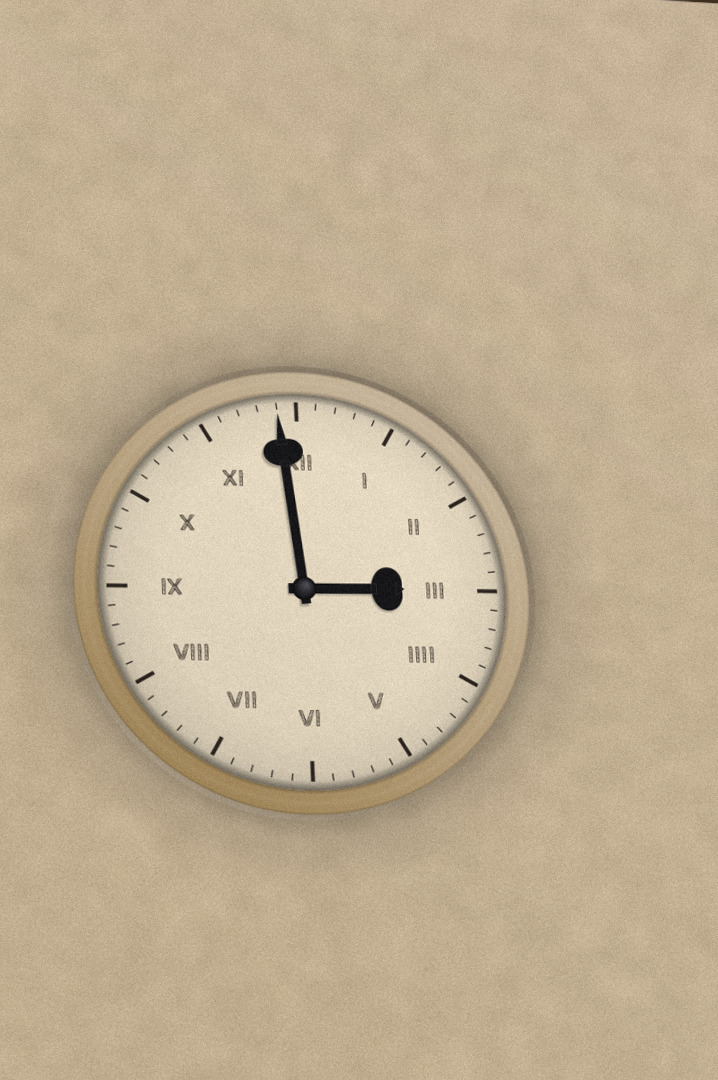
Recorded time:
2,59
